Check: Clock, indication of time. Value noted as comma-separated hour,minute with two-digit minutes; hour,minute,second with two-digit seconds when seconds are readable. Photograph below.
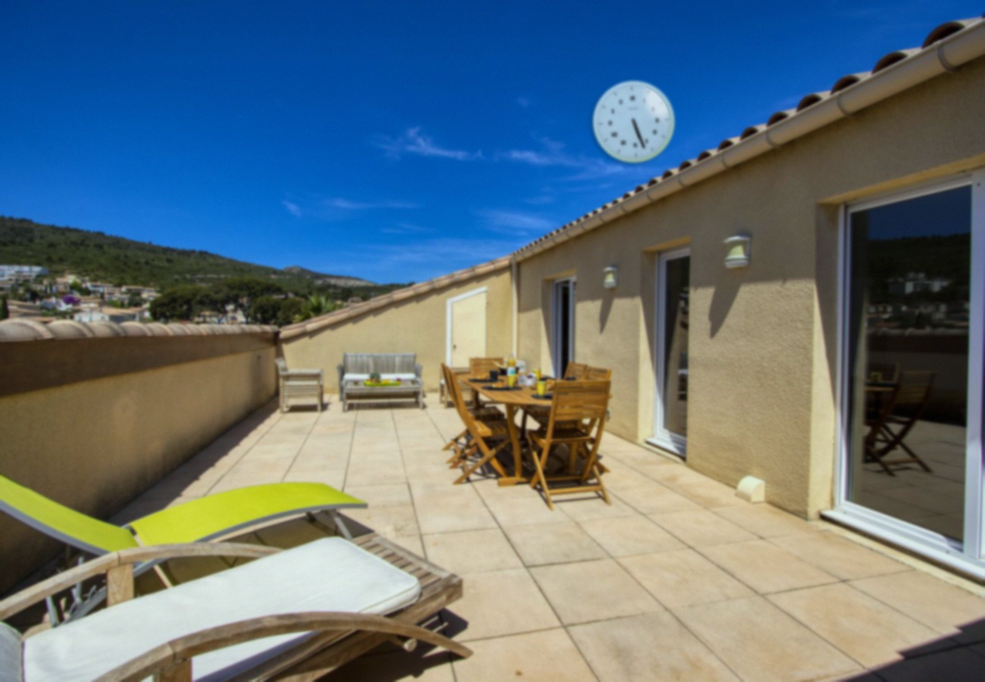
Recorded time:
5,27
